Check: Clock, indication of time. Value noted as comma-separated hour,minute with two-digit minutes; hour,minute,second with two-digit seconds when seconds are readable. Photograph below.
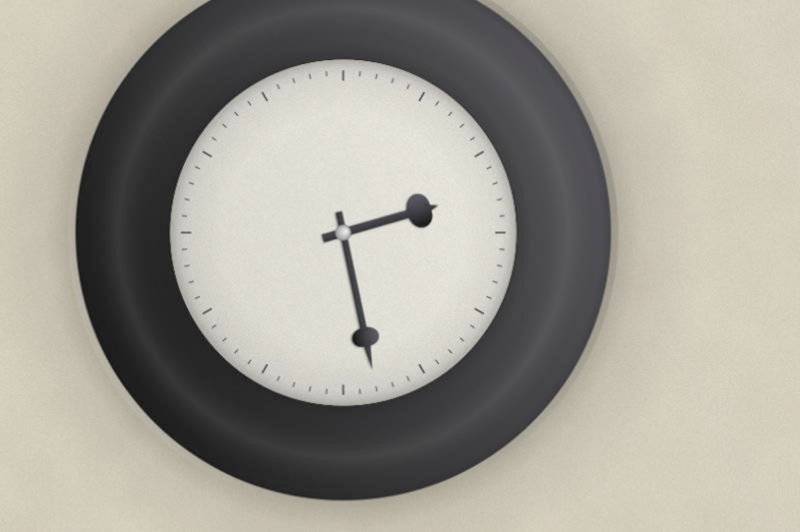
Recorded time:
2,28
